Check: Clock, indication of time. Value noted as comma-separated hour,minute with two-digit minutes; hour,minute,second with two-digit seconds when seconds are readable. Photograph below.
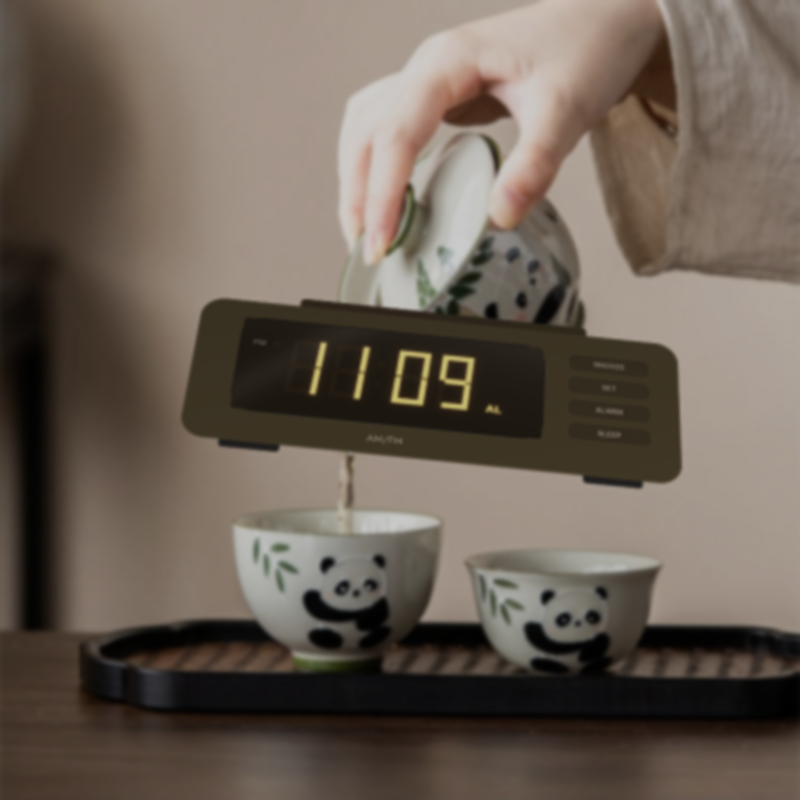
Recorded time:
11,09
